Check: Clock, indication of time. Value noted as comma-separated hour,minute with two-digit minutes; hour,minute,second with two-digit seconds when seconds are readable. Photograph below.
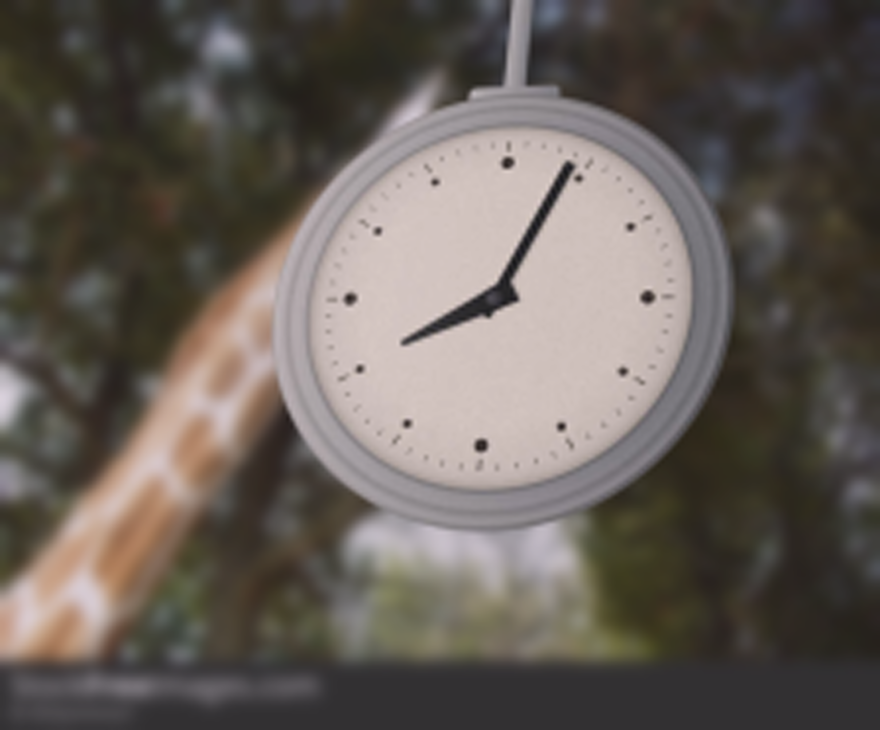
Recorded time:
8,04
